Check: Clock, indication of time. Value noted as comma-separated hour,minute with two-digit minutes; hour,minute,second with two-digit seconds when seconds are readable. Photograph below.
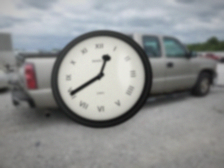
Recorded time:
12,40
